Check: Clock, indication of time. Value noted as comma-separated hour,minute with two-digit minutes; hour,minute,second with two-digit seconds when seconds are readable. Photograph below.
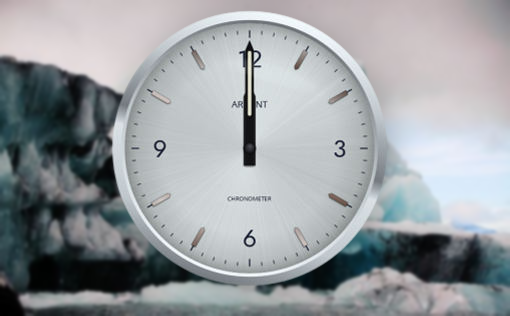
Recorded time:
12,00
